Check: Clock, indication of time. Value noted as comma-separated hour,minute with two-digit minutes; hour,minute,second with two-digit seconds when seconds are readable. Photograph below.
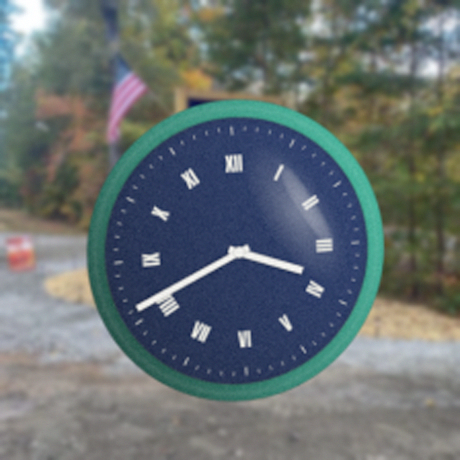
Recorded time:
3,41
